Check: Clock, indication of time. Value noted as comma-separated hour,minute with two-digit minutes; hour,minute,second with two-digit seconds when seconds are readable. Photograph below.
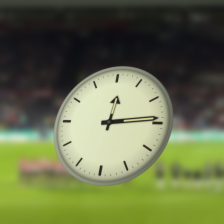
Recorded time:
12,14
